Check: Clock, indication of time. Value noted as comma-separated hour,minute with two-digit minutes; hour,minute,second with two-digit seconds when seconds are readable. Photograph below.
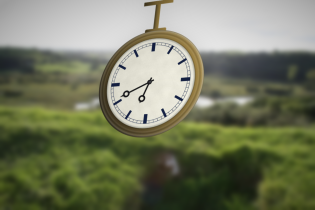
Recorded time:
6,41
